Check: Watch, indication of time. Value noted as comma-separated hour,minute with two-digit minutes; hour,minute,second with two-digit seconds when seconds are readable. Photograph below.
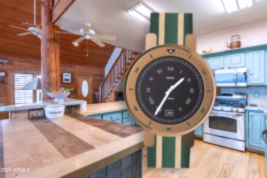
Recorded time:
1,35
